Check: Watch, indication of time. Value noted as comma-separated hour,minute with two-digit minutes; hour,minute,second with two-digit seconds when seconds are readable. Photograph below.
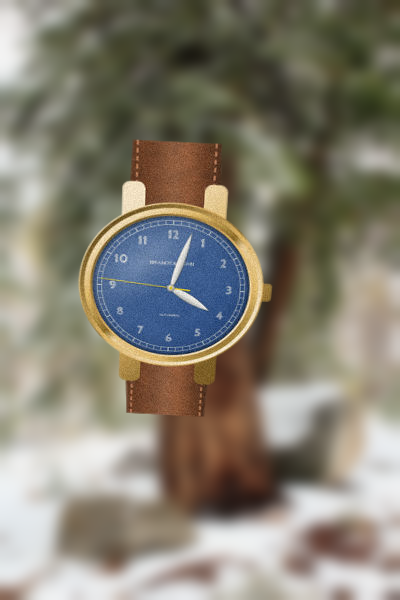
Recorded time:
4,02,46
